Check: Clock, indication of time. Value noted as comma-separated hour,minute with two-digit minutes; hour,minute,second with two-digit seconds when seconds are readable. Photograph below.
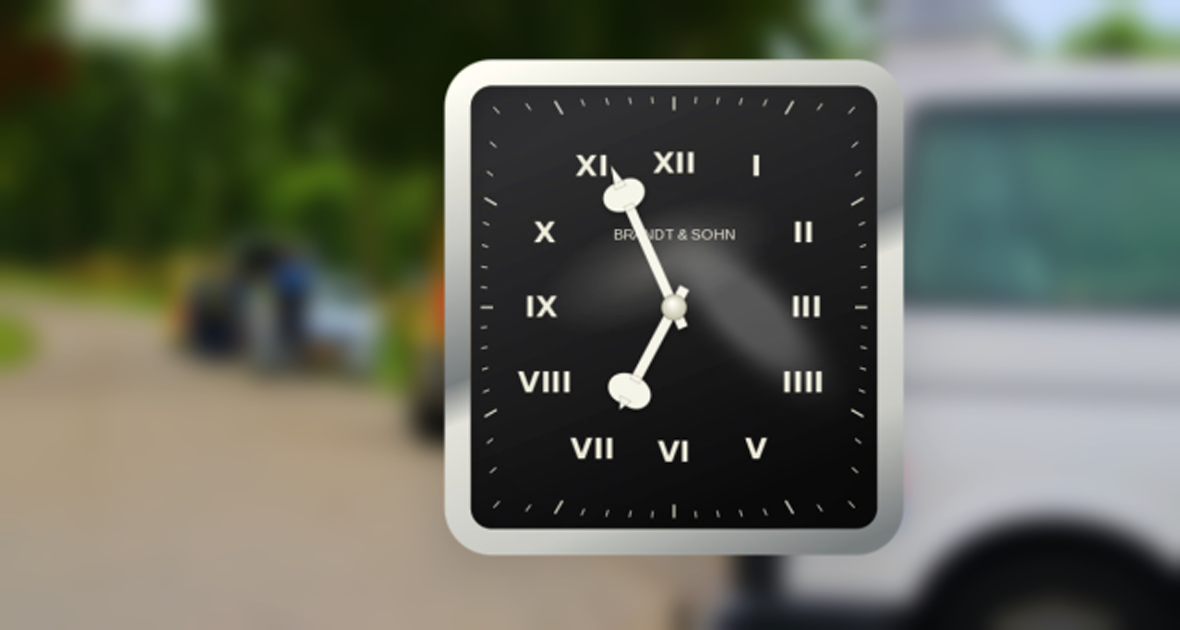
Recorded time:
6,56
